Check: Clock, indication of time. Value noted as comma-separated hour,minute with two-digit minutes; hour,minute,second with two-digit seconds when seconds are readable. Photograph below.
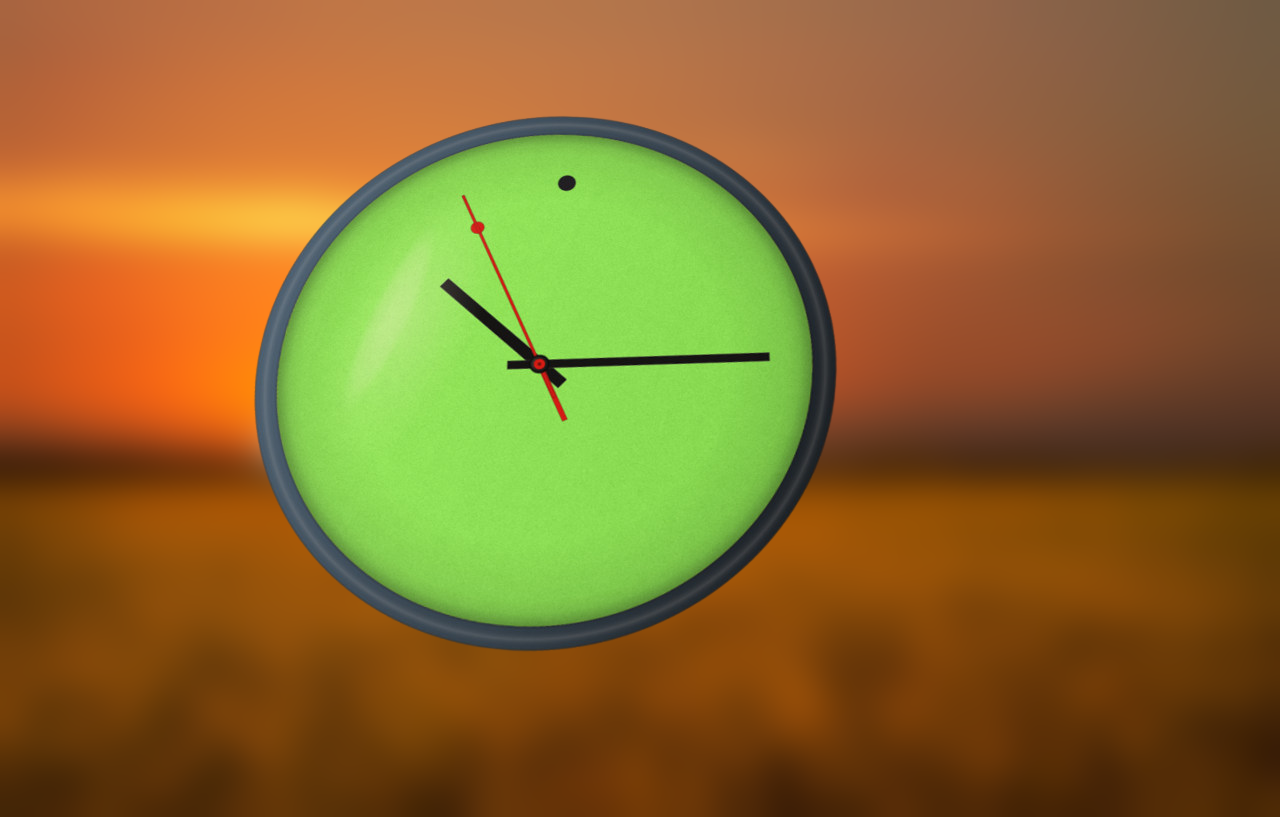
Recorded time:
10,13,55
